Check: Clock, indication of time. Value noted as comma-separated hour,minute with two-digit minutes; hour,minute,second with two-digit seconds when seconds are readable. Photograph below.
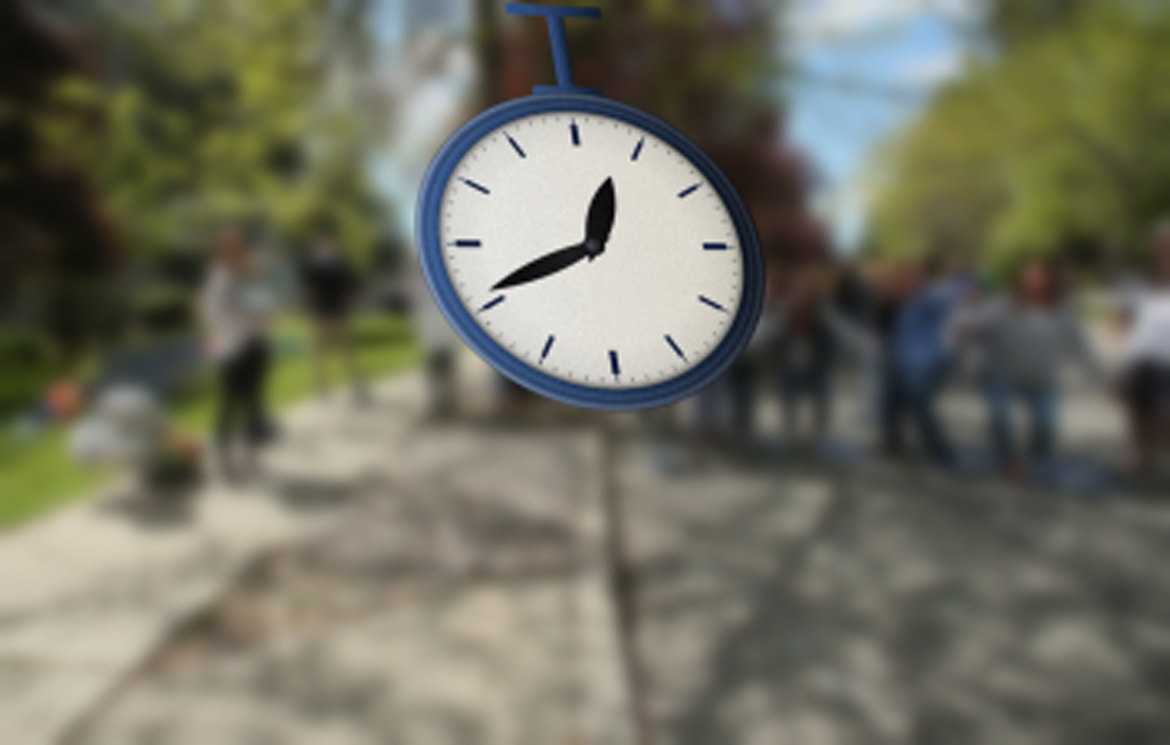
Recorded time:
12,41
